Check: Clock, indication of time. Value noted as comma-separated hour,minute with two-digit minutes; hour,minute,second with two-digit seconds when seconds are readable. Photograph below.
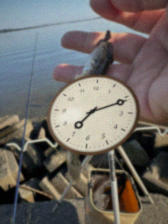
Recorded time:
7,11
